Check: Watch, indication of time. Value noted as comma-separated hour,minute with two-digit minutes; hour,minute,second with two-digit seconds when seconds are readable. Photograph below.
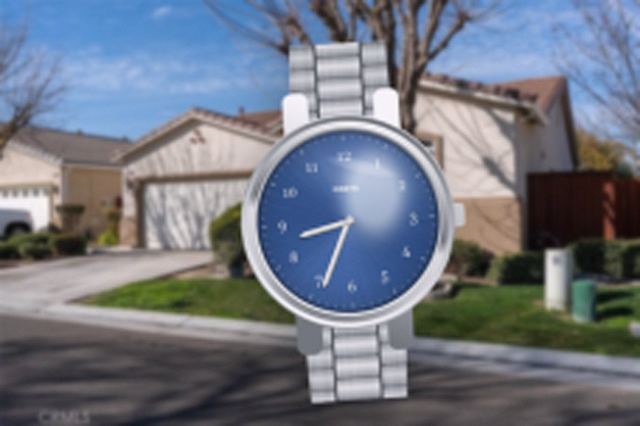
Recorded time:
8,34
